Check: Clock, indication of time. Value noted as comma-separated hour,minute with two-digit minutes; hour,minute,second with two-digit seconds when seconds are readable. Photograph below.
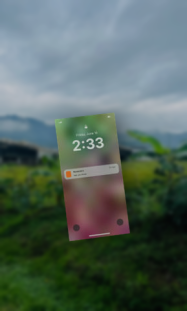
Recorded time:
2,33
